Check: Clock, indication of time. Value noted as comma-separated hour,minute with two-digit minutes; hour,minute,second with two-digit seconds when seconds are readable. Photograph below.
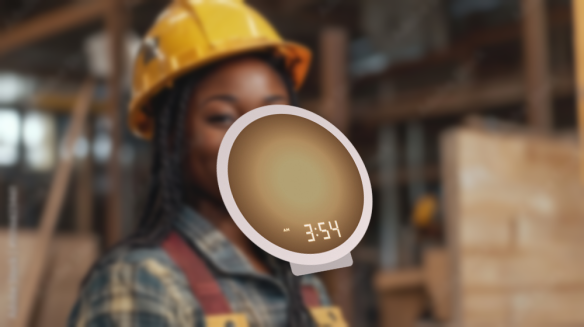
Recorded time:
3,54
